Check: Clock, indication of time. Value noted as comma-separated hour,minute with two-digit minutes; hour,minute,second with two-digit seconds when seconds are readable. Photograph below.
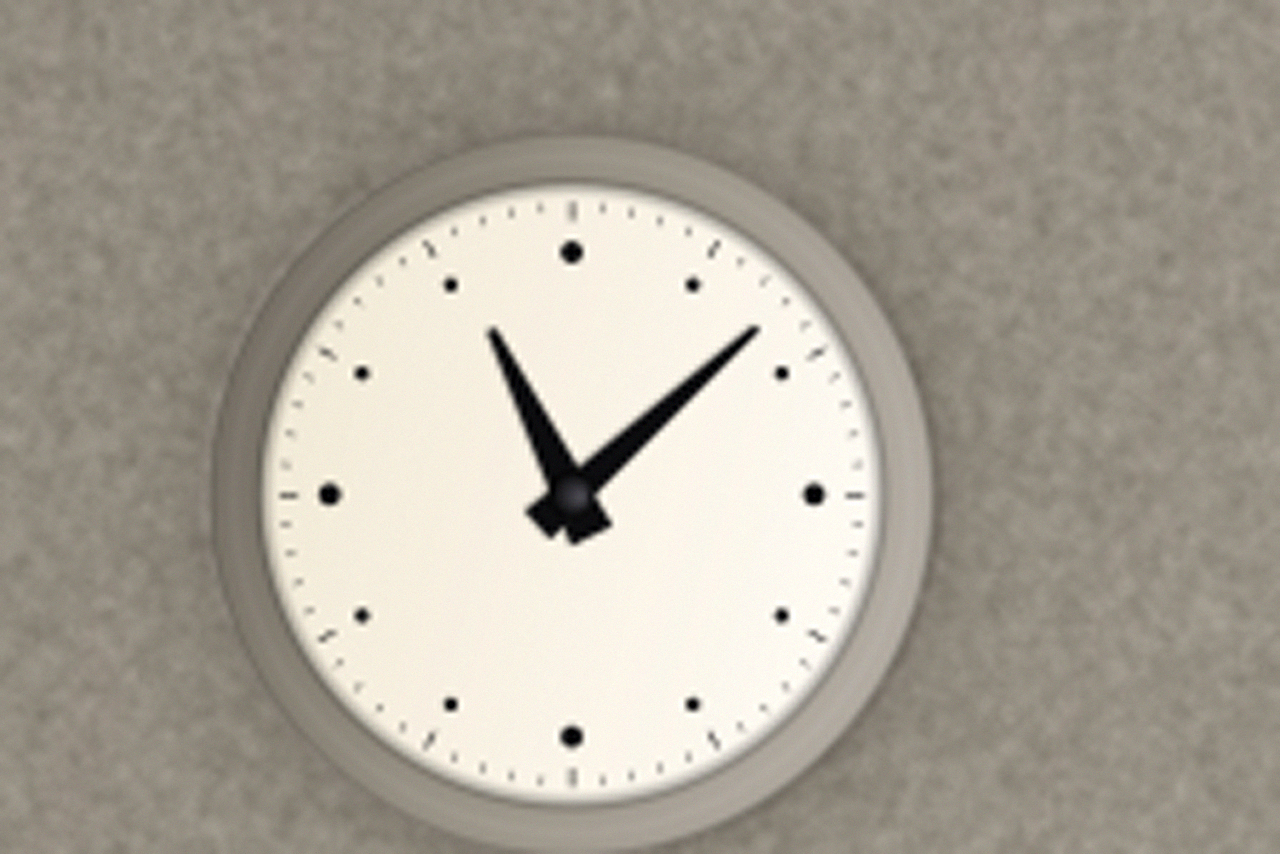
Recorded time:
11,08
